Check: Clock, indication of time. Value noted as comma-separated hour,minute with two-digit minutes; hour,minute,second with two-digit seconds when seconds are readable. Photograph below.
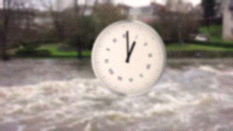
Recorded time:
1,01
